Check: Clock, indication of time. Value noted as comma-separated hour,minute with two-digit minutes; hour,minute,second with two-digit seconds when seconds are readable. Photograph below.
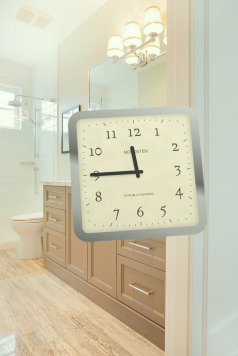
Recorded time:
11,45
